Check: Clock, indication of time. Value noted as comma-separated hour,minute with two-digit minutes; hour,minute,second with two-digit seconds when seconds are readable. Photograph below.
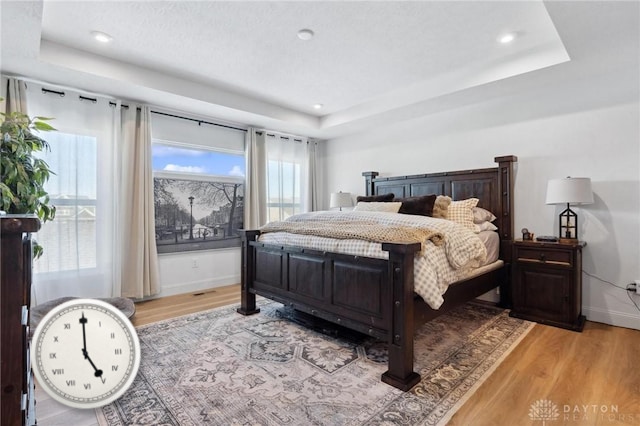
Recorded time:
5,00
